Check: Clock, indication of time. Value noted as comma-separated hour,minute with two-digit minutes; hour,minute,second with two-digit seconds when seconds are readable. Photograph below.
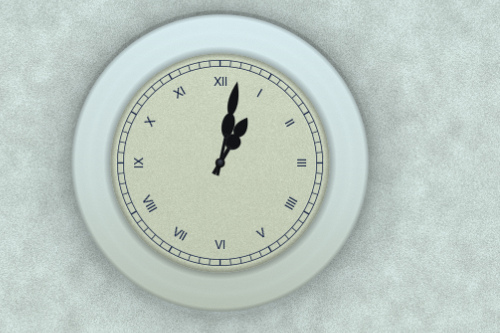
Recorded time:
1,02
